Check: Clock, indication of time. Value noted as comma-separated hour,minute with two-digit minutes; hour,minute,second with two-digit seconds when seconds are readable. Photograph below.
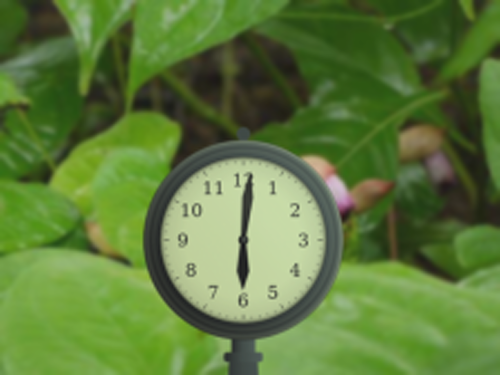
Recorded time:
6,01
